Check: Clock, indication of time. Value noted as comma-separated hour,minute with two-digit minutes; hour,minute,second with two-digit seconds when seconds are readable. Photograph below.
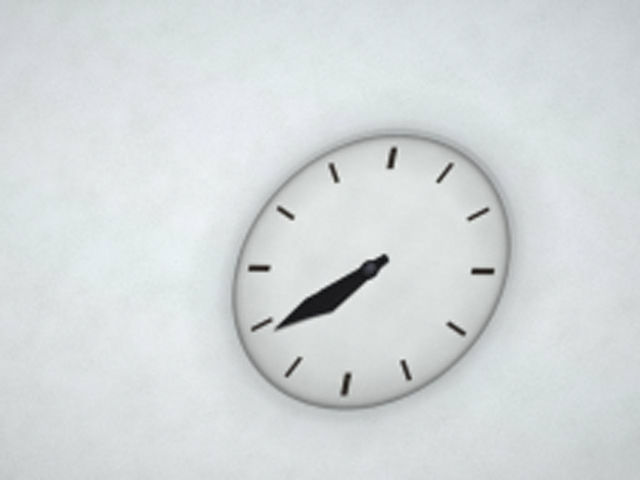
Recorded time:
7,39
